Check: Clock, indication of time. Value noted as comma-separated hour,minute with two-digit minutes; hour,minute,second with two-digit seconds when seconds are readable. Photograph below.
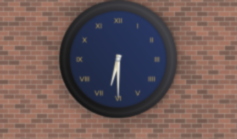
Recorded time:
6,30
